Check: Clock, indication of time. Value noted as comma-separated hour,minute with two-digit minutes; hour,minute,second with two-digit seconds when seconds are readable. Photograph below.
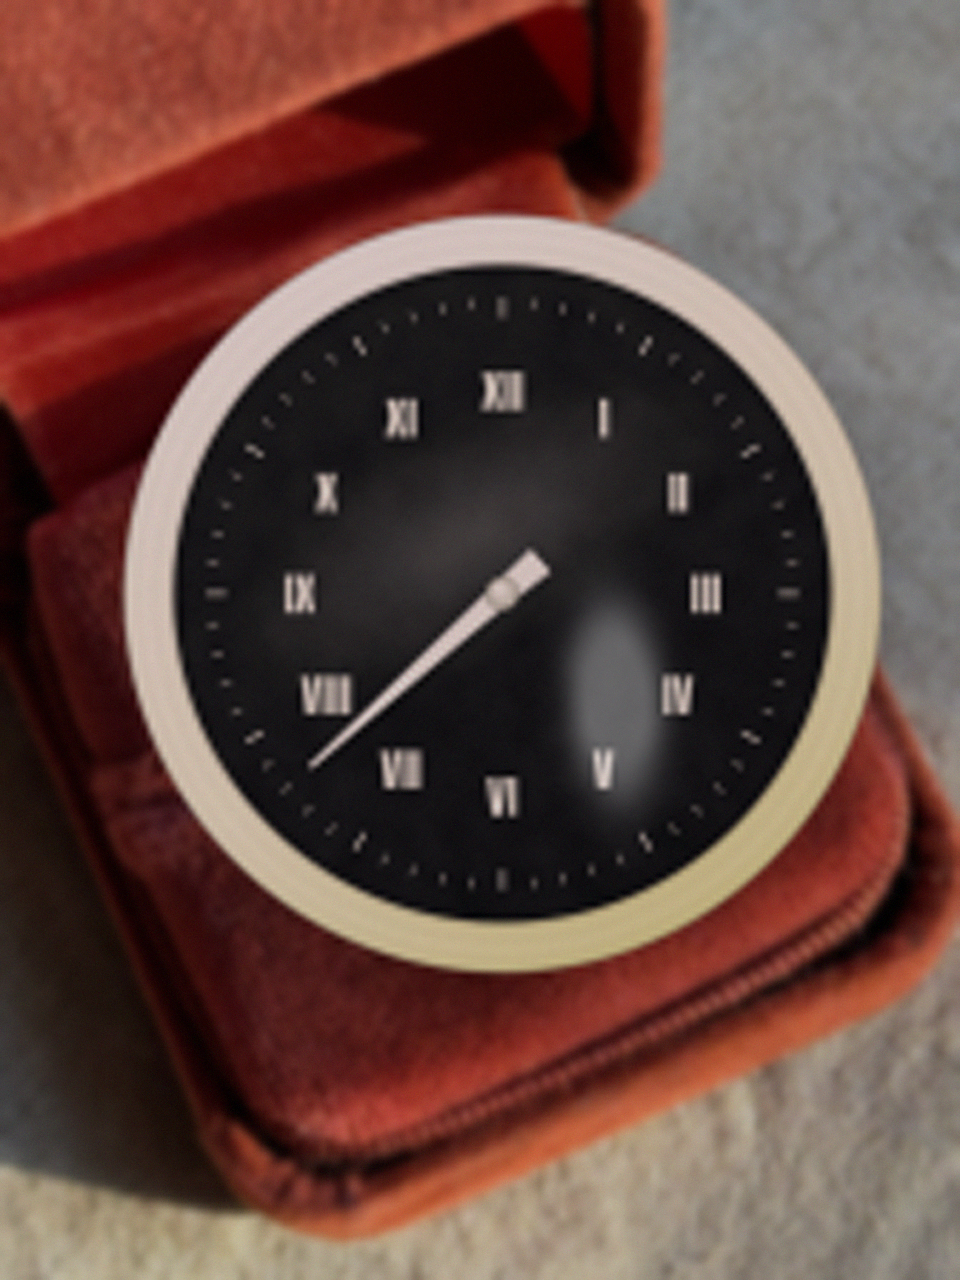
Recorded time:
7,38
